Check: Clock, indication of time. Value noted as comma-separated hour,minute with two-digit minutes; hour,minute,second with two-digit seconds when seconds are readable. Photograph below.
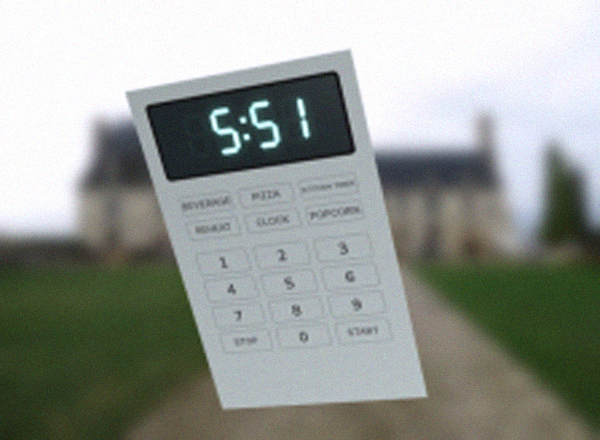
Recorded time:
5,51
